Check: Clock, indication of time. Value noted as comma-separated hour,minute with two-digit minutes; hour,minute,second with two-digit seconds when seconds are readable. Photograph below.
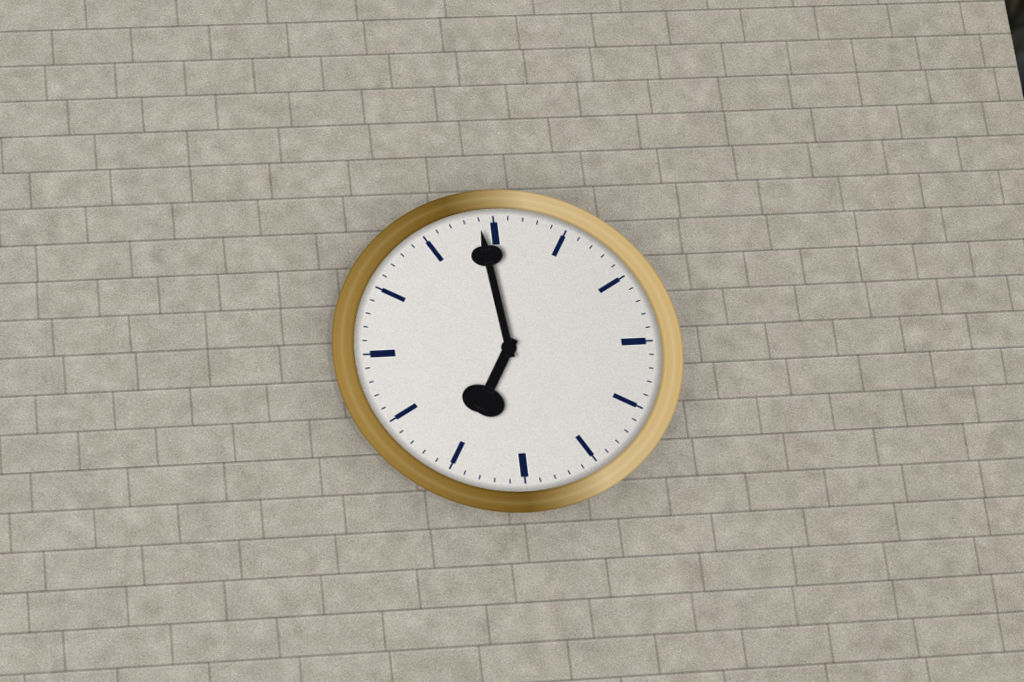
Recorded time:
6,59
